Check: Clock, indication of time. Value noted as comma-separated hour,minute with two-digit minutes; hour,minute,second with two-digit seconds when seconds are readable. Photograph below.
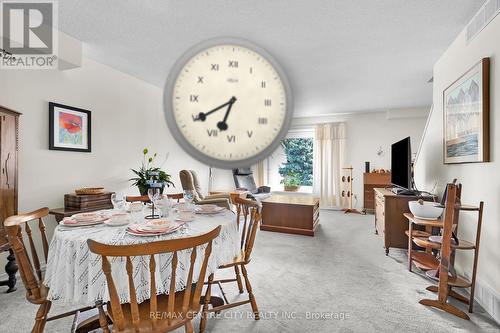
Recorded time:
6,40
